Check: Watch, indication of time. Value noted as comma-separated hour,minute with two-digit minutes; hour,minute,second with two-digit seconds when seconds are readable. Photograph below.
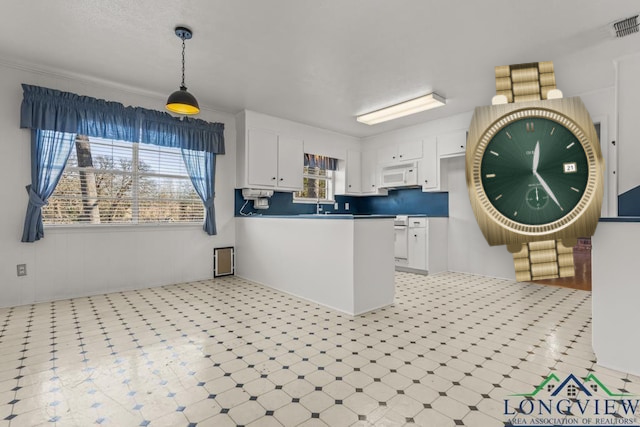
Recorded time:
12,25
